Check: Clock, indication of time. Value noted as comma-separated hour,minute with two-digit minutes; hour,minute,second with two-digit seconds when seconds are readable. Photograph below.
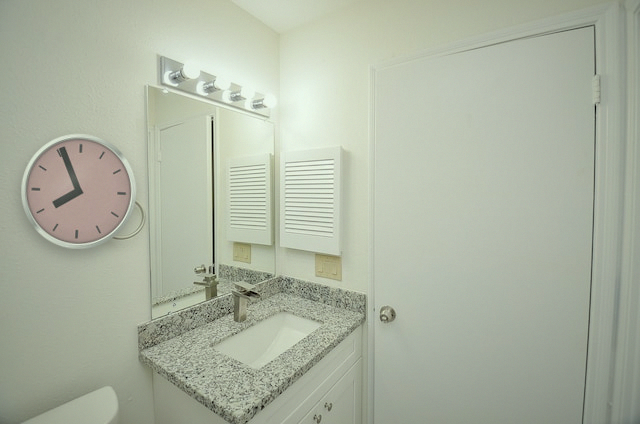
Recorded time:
7,56
